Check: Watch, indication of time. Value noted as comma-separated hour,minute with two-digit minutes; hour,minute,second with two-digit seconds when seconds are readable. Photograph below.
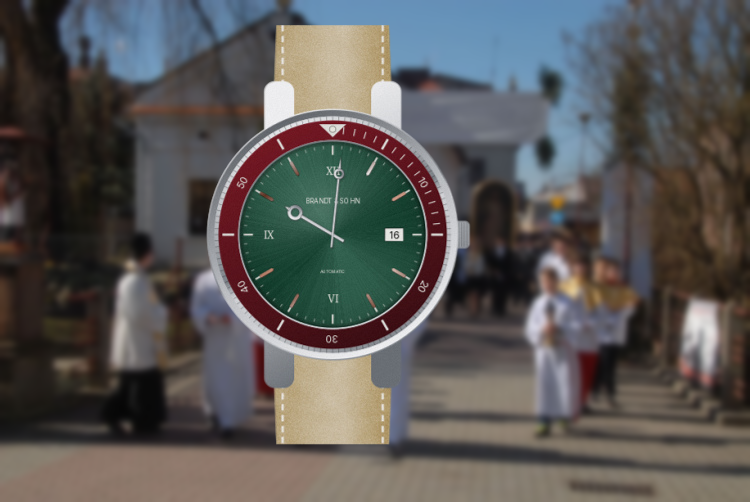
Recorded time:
10,01
